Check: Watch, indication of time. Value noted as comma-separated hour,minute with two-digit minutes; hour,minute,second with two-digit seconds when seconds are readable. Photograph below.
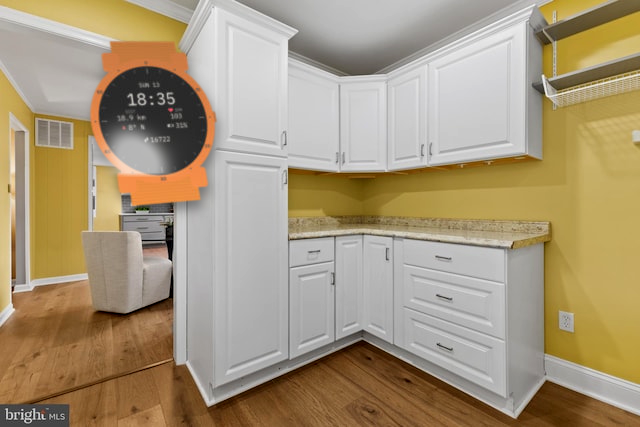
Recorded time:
18,35
